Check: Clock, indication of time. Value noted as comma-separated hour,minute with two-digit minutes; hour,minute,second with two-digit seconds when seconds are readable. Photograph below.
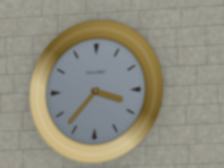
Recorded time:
3,37
